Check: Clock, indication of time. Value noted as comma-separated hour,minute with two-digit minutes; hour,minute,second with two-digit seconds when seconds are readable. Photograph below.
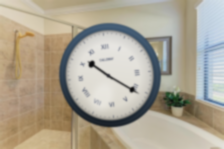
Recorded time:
10,21
